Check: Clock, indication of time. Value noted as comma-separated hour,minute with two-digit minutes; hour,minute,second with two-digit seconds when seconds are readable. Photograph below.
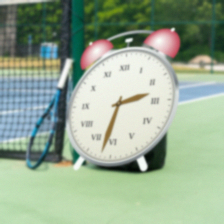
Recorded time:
2,32
